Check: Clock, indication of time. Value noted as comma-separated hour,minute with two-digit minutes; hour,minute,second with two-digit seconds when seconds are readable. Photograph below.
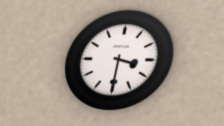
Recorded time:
3,30
